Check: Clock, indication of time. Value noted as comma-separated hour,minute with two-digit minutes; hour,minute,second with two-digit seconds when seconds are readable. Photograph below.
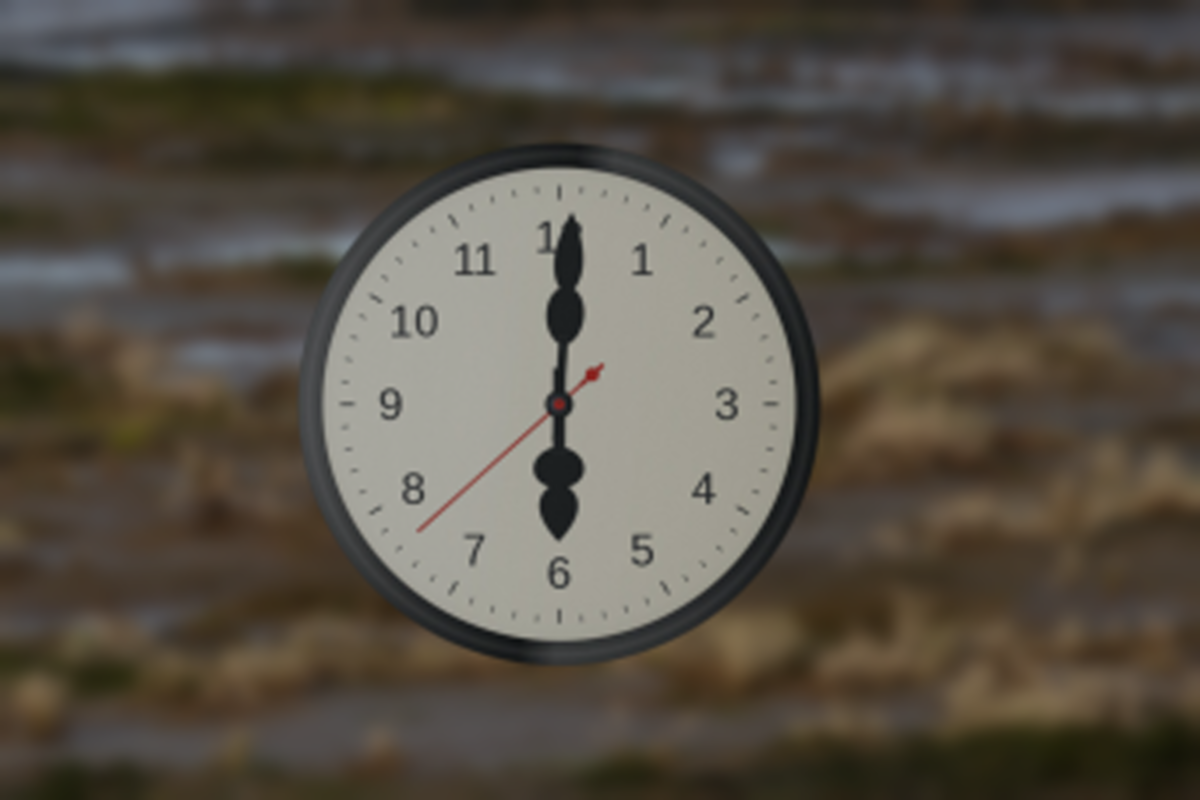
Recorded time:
6,00,38
